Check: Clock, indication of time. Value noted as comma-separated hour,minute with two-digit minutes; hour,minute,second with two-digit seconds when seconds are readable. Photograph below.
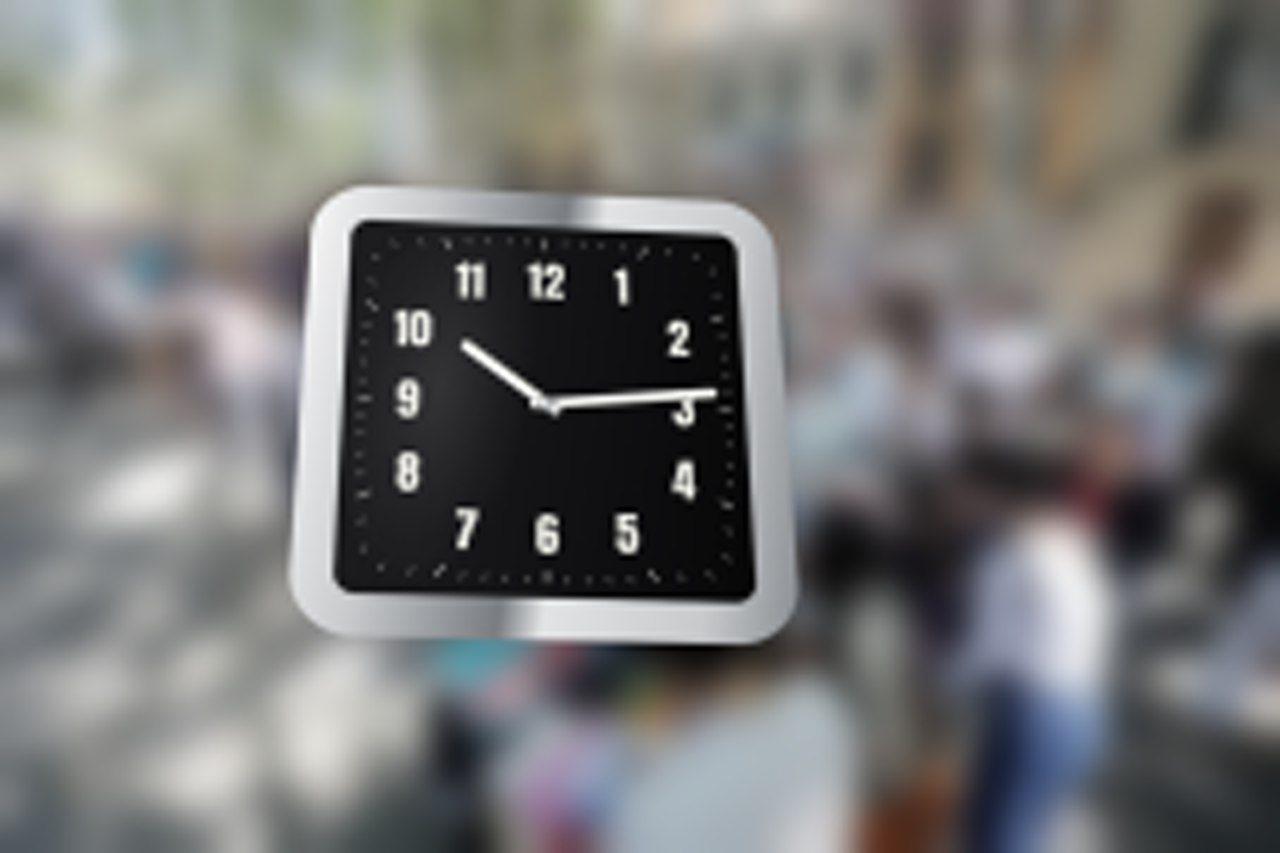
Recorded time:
10,14
